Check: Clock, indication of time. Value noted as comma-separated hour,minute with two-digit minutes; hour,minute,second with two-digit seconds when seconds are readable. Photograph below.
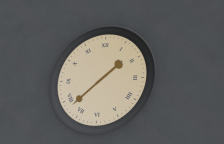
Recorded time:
1,38
